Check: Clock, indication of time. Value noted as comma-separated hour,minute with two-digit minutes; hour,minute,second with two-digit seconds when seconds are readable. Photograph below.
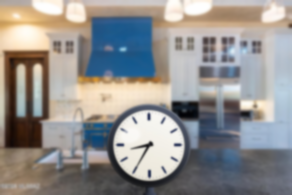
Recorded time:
8,35
